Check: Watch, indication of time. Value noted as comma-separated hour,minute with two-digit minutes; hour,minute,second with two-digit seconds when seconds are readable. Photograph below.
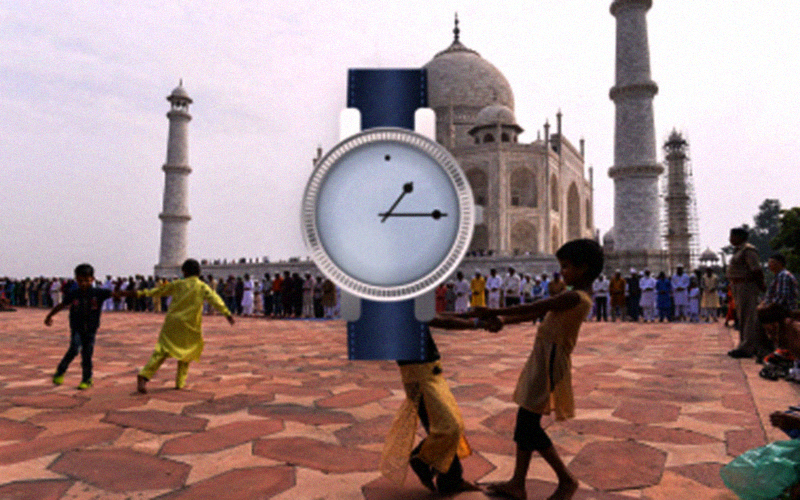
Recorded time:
1,15
